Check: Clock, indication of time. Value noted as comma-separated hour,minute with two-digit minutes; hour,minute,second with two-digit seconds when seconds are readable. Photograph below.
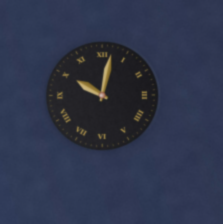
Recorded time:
10,02
